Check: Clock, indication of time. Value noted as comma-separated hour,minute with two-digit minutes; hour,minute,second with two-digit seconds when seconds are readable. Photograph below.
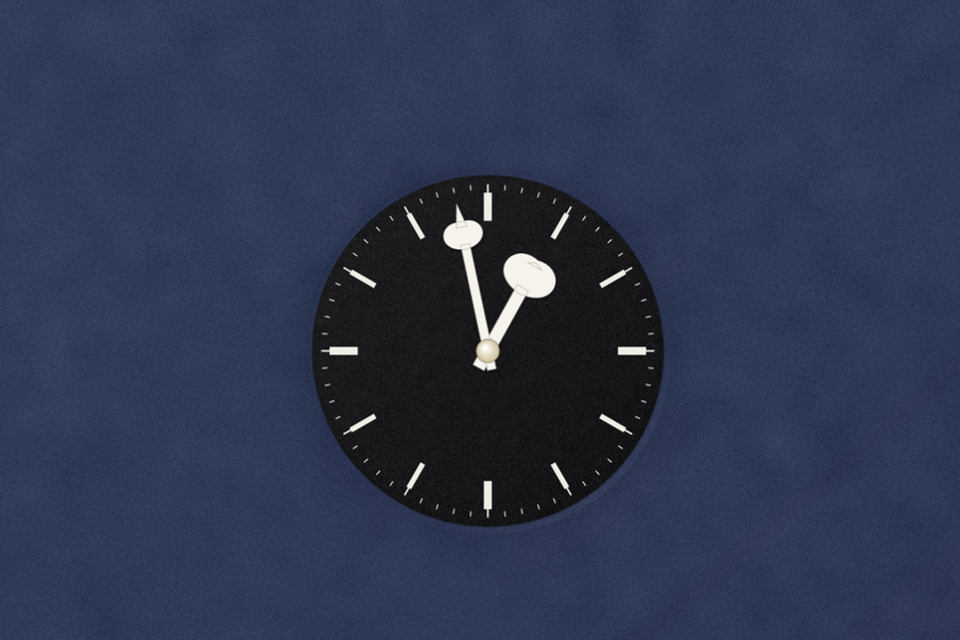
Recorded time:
12,58
